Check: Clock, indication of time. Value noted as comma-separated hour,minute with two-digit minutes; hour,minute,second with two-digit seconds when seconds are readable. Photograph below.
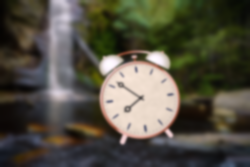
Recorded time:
7,52
